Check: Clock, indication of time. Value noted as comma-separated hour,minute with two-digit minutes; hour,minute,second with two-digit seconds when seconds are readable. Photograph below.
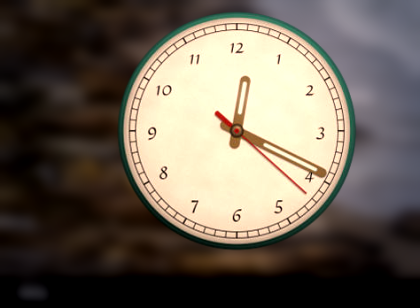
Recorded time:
12,19,22
